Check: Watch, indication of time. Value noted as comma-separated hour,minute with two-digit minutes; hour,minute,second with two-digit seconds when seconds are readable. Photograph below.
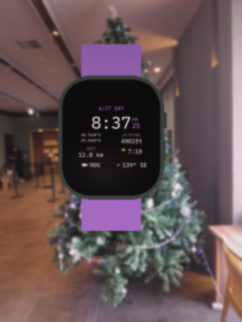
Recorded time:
8,37
